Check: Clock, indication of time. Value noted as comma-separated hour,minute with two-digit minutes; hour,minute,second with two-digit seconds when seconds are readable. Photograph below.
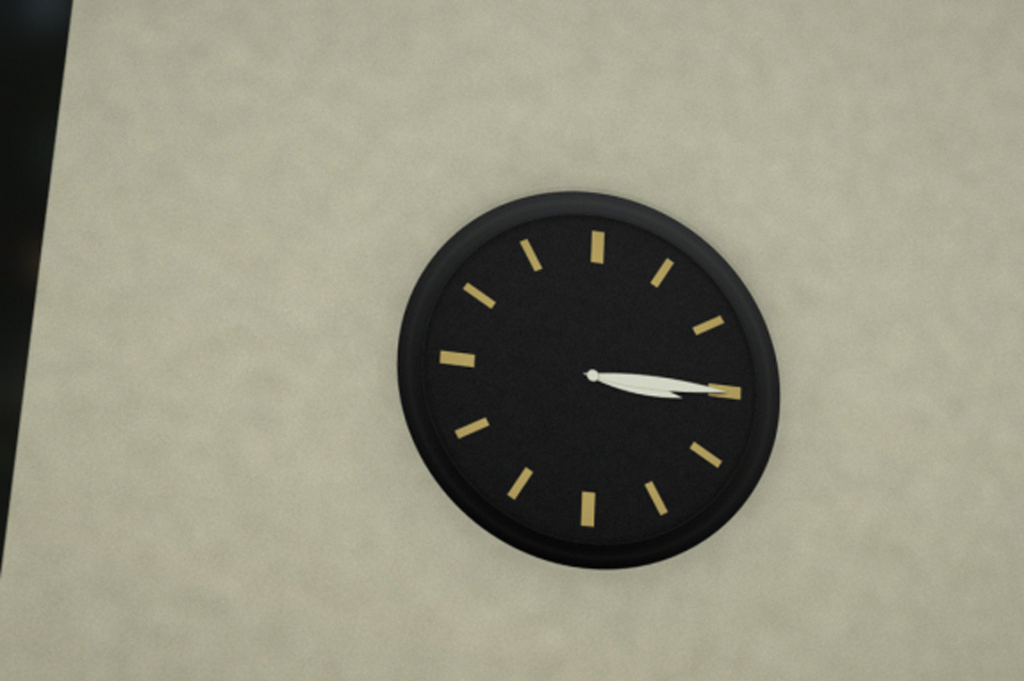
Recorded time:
3,15
